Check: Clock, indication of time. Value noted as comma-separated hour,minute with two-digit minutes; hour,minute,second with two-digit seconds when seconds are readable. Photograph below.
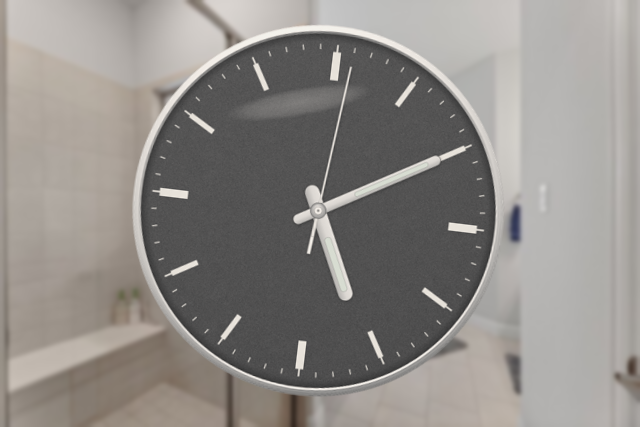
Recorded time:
5,10,01
